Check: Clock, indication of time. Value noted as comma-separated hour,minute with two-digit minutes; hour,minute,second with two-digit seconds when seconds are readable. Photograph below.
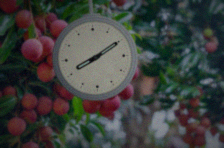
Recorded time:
8,10
